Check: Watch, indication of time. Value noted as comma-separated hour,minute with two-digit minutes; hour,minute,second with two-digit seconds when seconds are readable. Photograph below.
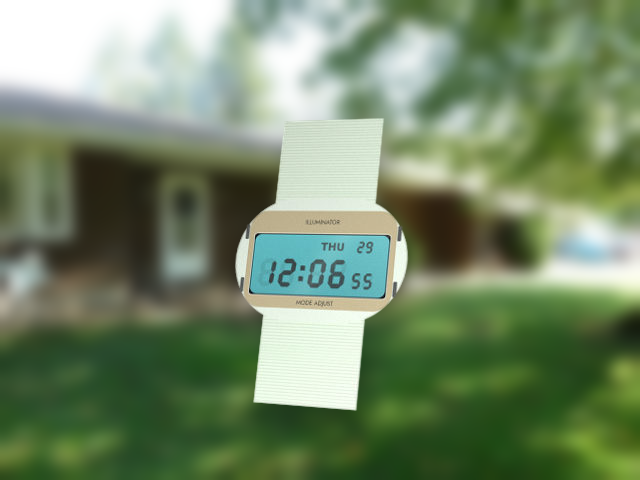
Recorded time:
12,06,55
